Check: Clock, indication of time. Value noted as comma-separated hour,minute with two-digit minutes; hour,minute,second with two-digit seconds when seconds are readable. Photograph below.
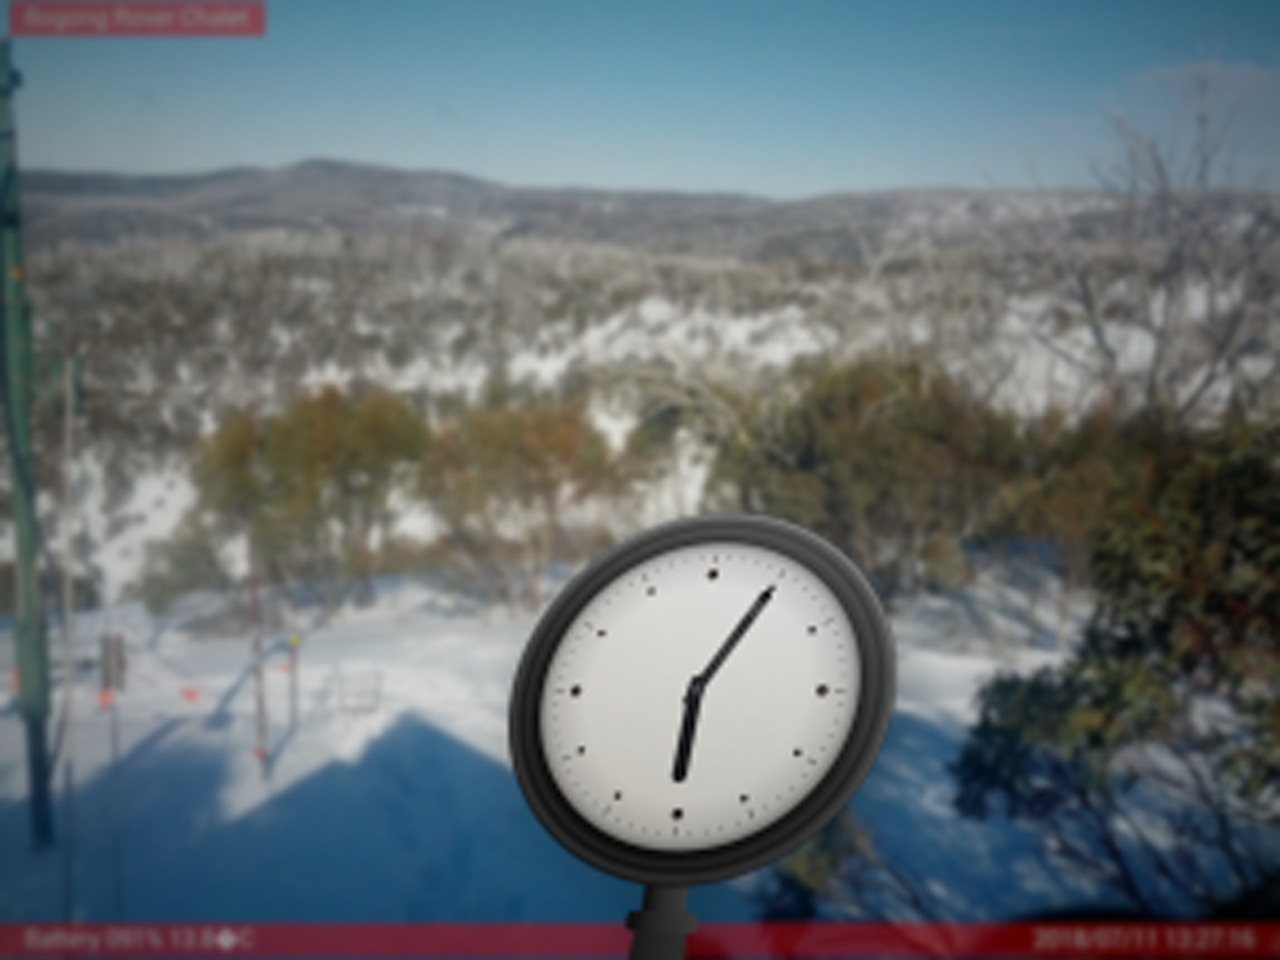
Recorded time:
6,05
